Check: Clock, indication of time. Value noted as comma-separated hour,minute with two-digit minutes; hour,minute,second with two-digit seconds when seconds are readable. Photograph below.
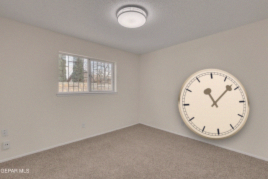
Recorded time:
11,08
